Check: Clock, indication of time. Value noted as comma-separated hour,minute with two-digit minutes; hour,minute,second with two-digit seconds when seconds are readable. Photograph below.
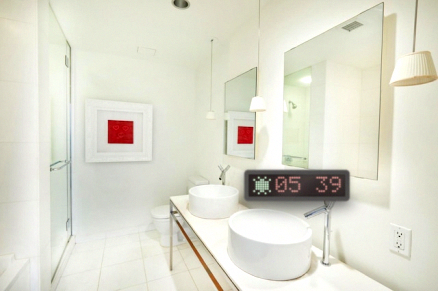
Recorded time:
5,39
